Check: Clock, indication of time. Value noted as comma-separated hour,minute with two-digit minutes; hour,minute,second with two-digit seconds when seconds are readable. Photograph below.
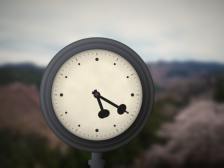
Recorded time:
5,20
